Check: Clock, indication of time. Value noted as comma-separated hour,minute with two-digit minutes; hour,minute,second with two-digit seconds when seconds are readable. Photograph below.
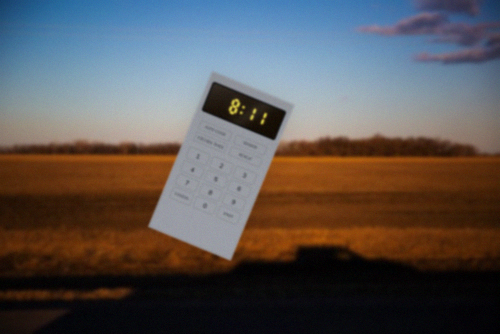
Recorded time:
8,11
